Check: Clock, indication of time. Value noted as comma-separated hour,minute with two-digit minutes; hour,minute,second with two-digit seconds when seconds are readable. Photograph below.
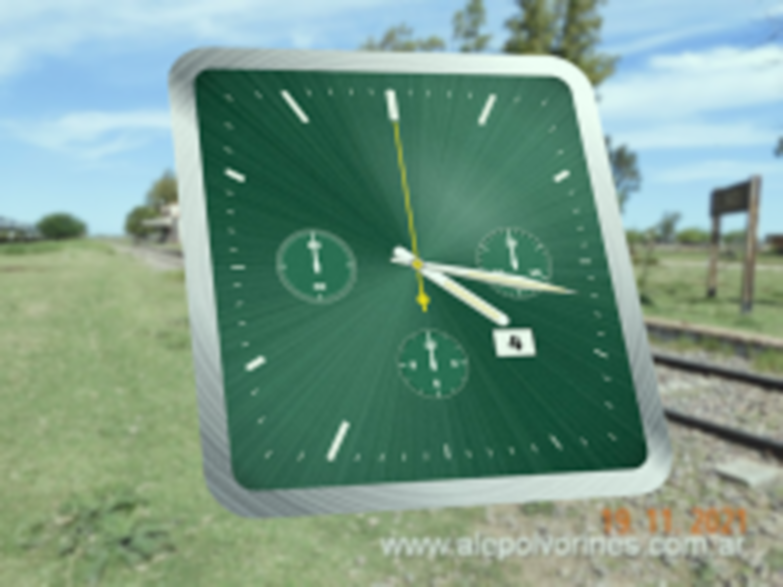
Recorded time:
4,17
